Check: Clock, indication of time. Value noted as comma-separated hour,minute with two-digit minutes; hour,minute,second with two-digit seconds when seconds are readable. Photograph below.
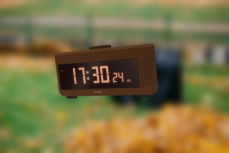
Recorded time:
17,30,24
